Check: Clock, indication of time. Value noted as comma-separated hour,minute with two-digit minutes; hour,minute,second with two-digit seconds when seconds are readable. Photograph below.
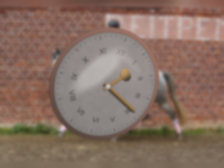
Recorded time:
1,19
